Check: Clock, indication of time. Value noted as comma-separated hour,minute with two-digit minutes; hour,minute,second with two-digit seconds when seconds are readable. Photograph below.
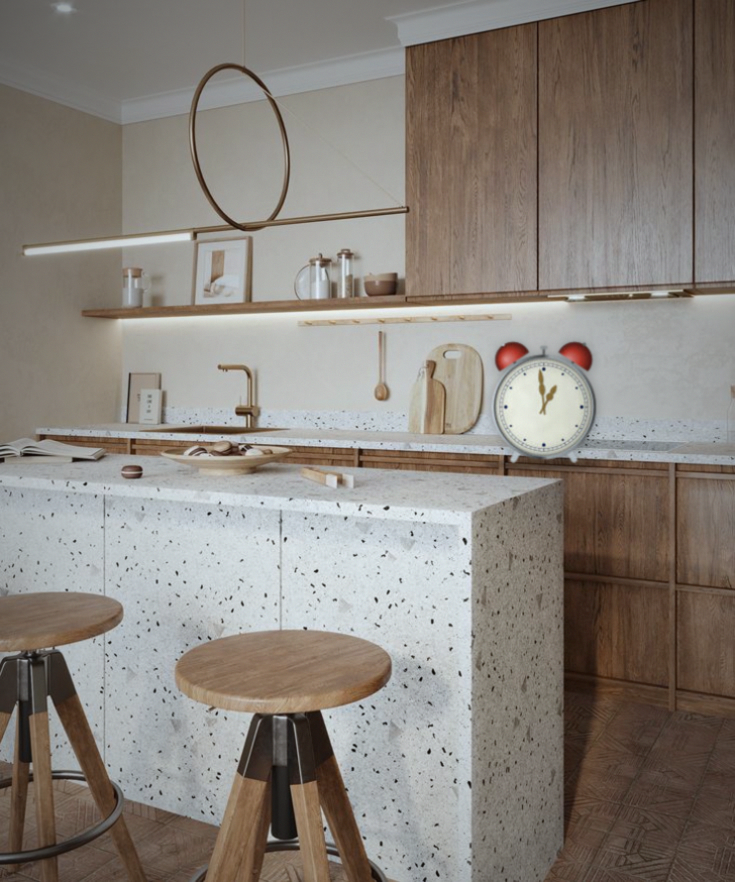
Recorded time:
12,59
